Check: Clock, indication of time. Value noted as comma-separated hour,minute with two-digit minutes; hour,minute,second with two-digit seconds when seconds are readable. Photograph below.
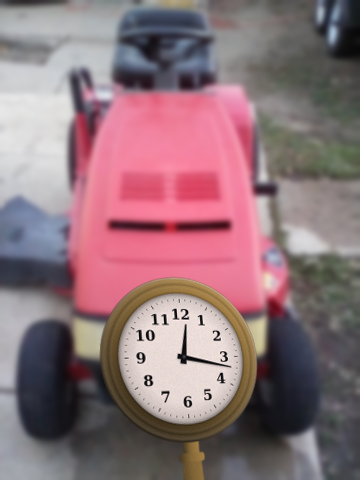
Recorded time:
12,17
